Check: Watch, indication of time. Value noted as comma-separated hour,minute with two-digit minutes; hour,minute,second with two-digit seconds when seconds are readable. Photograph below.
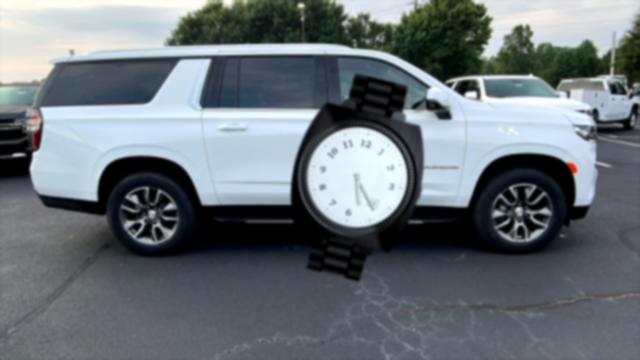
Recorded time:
5,23
